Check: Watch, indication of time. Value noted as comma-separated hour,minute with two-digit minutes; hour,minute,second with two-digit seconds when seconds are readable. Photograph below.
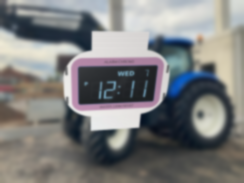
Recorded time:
12,11
